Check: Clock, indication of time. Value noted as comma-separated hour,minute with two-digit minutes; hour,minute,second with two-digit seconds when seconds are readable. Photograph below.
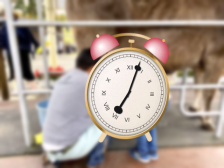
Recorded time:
7,03
